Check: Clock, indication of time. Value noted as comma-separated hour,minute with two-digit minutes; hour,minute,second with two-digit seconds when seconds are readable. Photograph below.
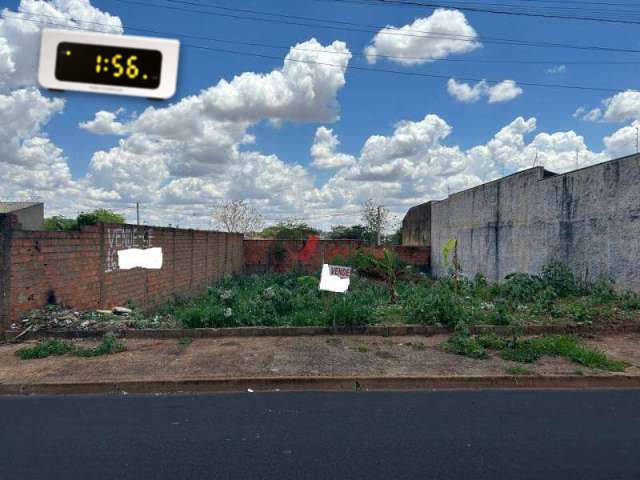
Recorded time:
1,56
